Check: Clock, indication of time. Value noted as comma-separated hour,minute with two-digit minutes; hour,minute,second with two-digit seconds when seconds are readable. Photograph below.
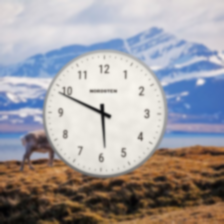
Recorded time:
5,49
